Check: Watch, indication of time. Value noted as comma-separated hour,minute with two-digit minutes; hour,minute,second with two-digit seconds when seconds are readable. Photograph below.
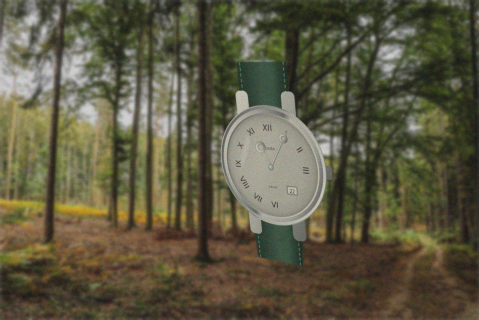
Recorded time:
11,05
